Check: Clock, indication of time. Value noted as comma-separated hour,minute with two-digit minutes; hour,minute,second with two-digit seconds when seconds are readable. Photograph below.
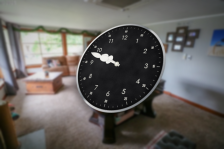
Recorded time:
9,48
